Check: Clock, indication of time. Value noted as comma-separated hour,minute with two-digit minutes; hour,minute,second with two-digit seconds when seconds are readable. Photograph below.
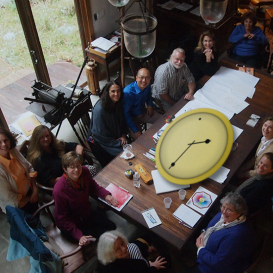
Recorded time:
2,35
